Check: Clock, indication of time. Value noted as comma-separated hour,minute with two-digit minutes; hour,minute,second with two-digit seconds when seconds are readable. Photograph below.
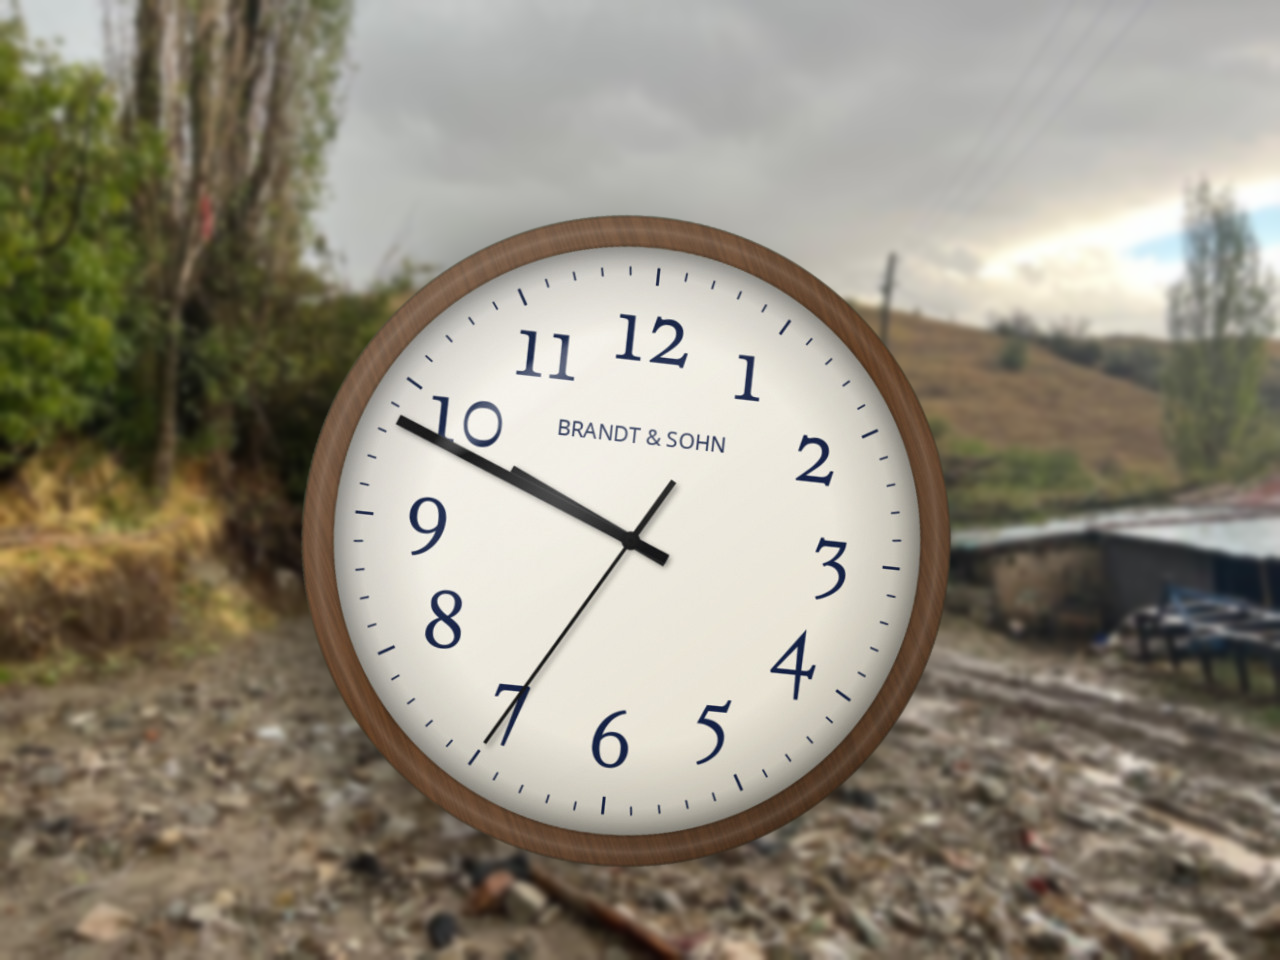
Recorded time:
9,48,35
